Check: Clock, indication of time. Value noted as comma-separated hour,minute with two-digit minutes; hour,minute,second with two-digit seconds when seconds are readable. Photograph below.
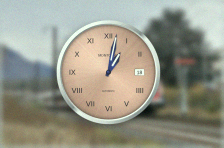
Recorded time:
1,02
